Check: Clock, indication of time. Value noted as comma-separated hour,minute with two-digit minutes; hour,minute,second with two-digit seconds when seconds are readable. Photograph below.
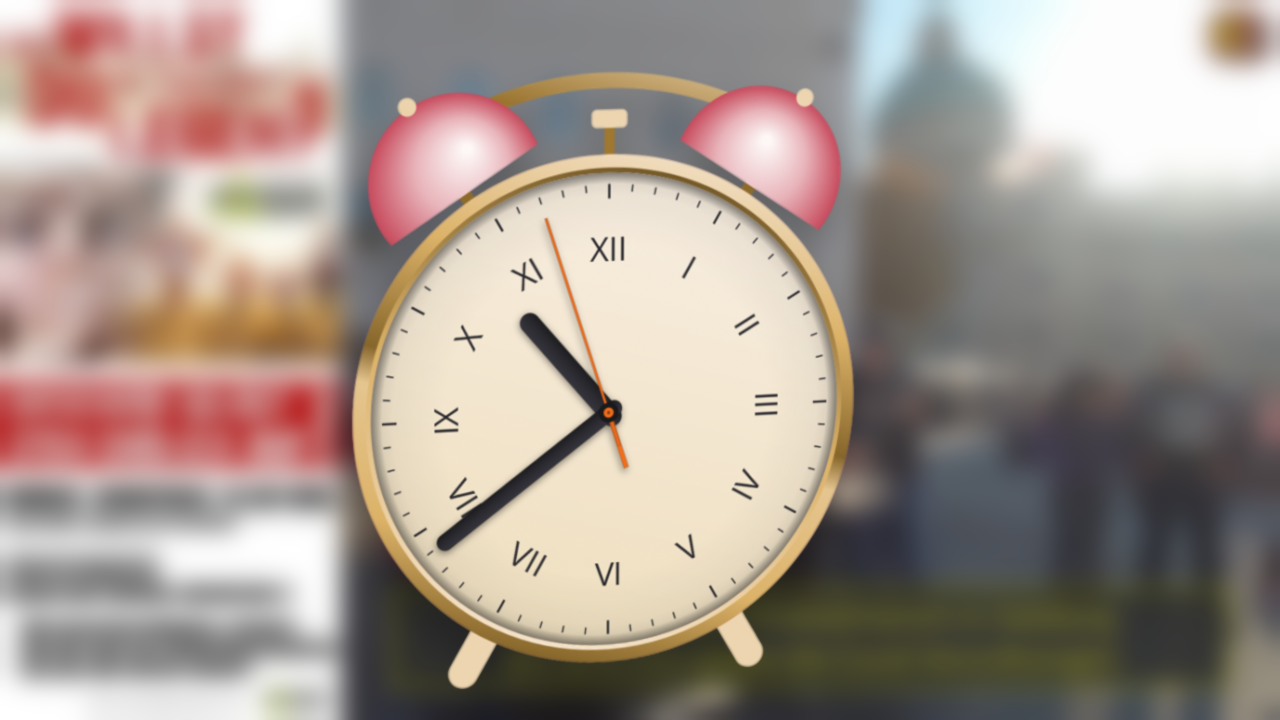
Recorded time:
10,38,57
